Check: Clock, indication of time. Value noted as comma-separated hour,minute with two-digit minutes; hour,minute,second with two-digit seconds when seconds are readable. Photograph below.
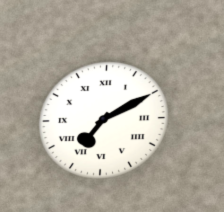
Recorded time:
7,10
